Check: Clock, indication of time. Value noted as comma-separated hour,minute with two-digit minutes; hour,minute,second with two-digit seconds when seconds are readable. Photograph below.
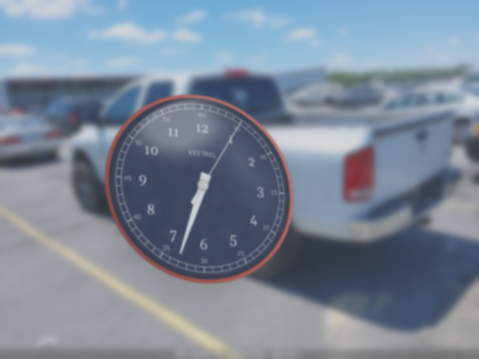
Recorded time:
6,33,05
